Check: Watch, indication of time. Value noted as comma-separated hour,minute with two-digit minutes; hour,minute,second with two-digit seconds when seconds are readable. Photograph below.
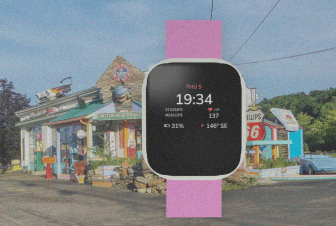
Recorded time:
19,34
